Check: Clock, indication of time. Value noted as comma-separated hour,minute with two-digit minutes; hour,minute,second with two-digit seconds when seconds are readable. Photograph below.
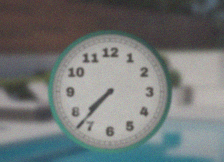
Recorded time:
7,37
